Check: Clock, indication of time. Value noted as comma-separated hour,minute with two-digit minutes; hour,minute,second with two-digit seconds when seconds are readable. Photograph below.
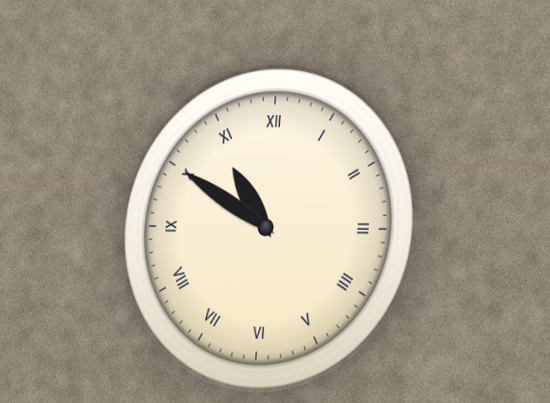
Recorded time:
10,50
